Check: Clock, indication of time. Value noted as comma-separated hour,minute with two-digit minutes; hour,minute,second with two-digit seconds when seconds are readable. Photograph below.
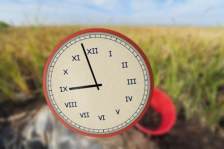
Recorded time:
8,58
